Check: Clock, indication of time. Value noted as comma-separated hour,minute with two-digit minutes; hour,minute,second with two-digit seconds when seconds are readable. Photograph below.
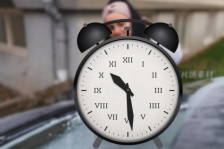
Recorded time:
10,29
